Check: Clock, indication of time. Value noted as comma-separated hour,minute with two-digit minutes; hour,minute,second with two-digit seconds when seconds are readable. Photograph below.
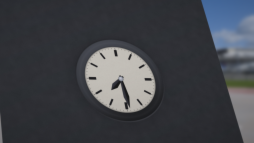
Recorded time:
7,29
